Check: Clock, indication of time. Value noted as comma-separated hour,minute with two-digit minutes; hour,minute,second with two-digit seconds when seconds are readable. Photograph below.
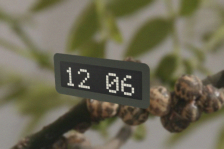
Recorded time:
12,06
